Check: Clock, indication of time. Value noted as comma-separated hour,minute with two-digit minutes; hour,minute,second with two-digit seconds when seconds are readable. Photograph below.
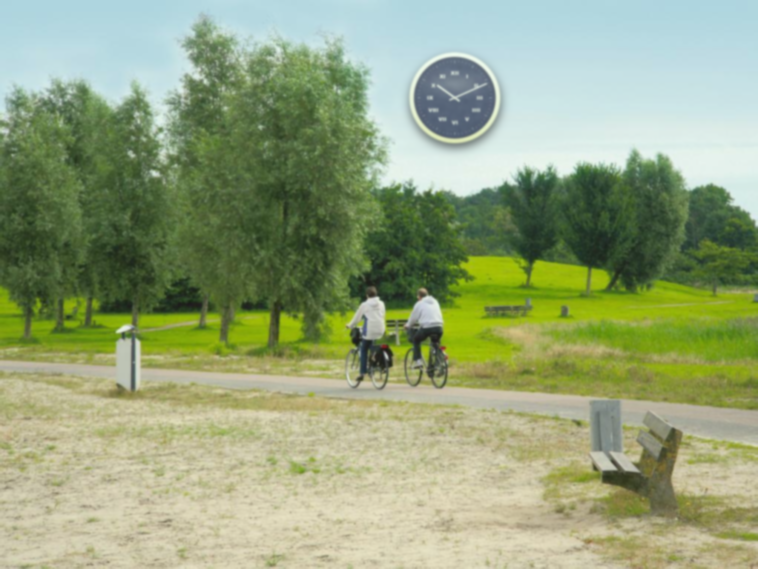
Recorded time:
10,11
